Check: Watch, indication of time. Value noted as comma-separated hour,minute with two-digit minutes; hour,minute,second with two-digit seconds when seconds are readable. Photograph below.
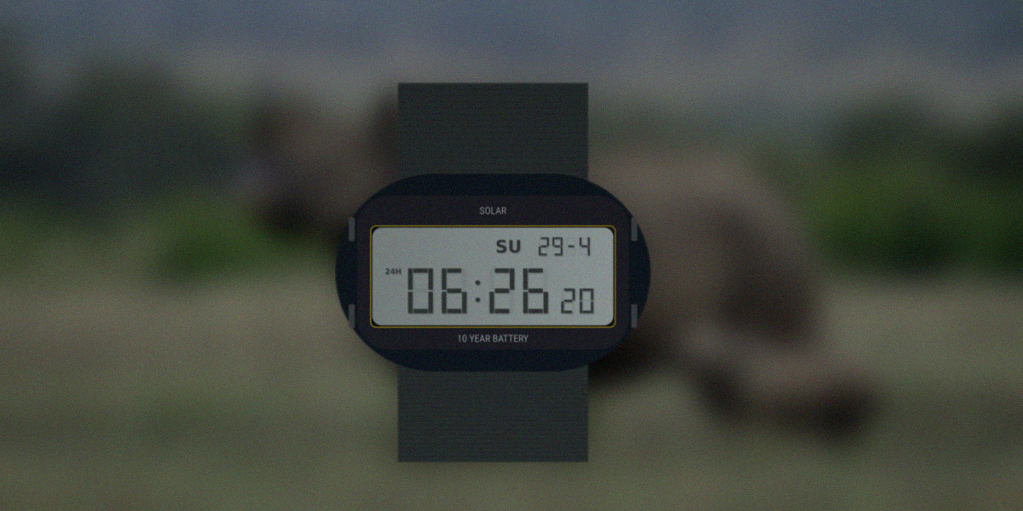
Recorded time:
6,26,20
